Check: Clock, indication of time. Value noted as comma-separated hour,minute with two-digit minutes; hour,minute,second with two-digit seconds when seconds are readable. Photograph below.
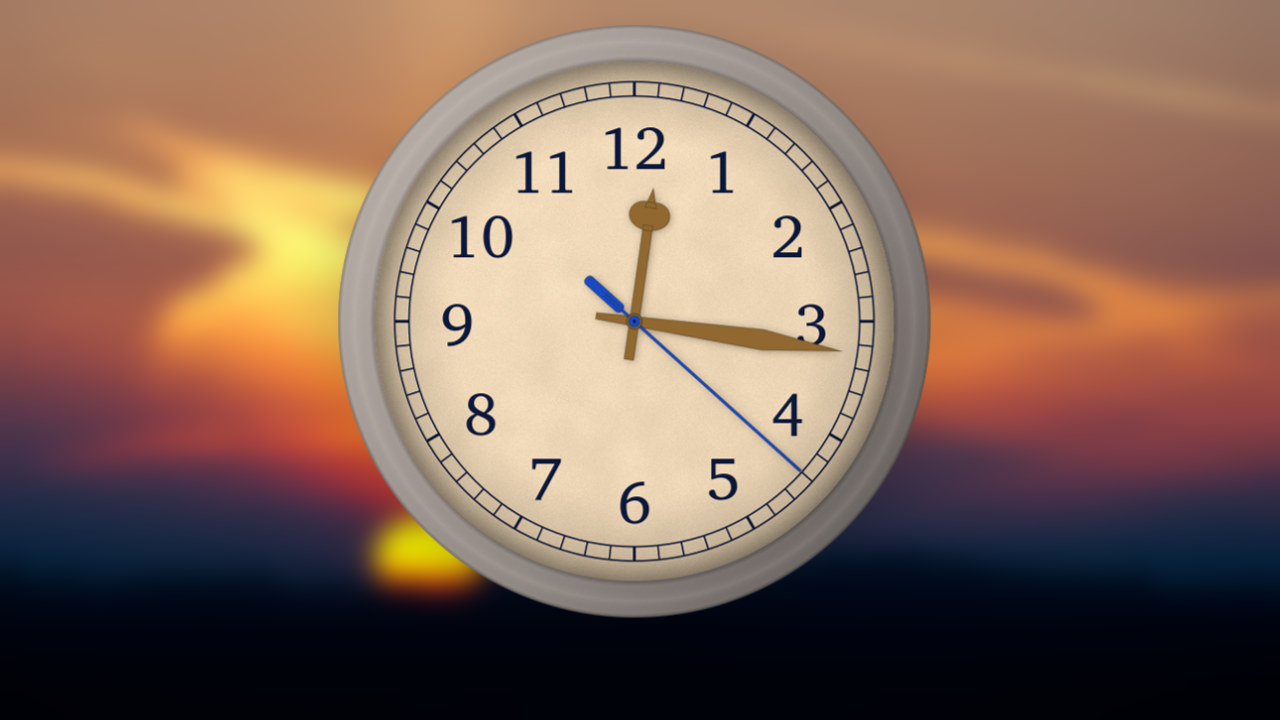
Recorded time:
12,16,22
